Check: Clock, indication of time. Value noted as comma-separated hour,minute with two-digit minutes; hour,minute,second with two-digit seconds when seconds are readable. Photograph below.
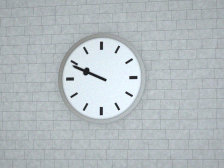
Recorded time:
9,49
